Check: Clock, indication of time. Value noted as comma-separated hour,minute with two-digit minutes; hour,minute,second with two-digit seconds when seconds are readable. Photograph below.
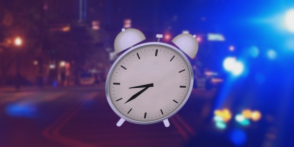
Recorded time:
8,38
